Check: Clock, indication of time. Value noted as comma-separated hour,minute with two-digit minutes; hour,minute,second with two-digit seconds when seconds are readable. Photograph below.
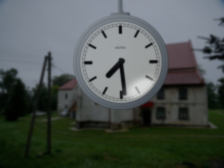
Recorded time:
7,29
